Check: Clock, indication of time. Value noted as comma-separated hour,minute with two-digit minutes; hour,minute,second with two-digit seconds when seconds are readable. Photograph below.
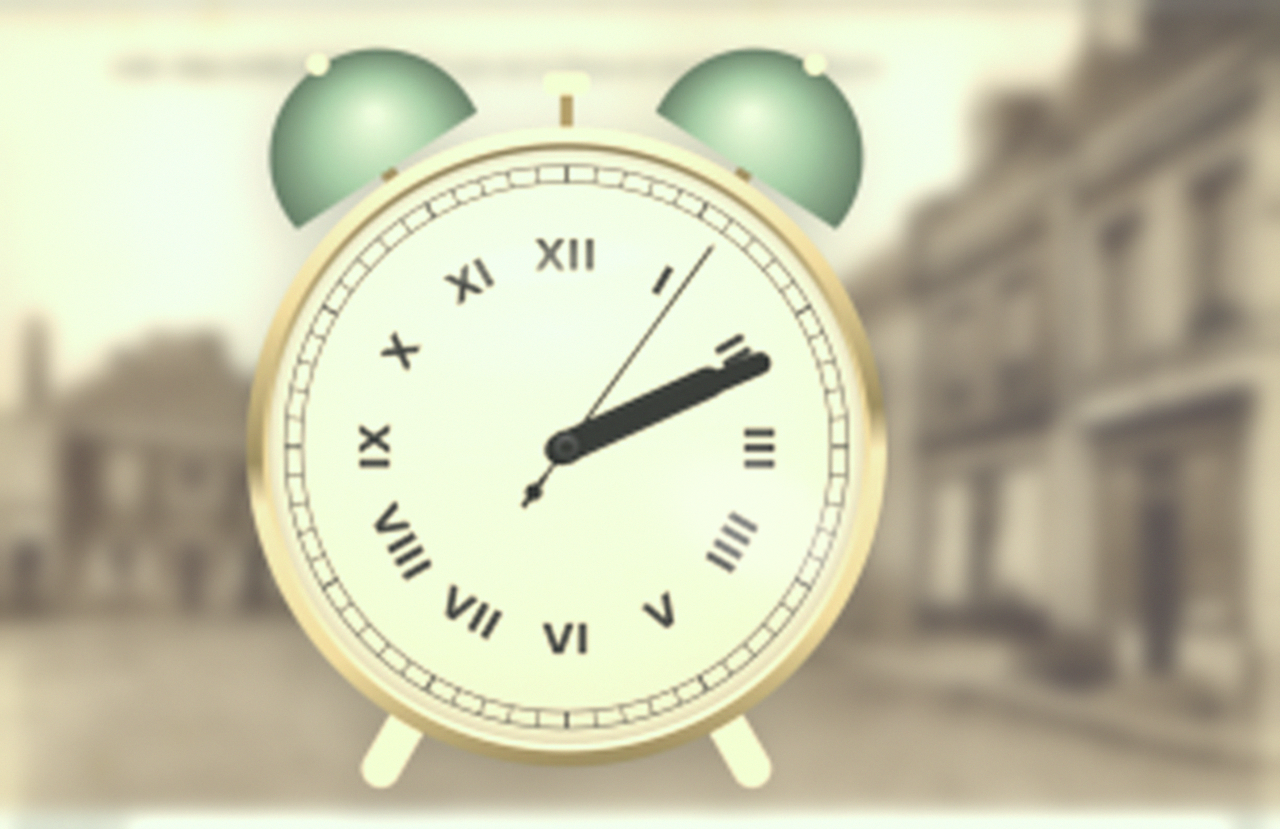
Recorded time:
2,11,06
